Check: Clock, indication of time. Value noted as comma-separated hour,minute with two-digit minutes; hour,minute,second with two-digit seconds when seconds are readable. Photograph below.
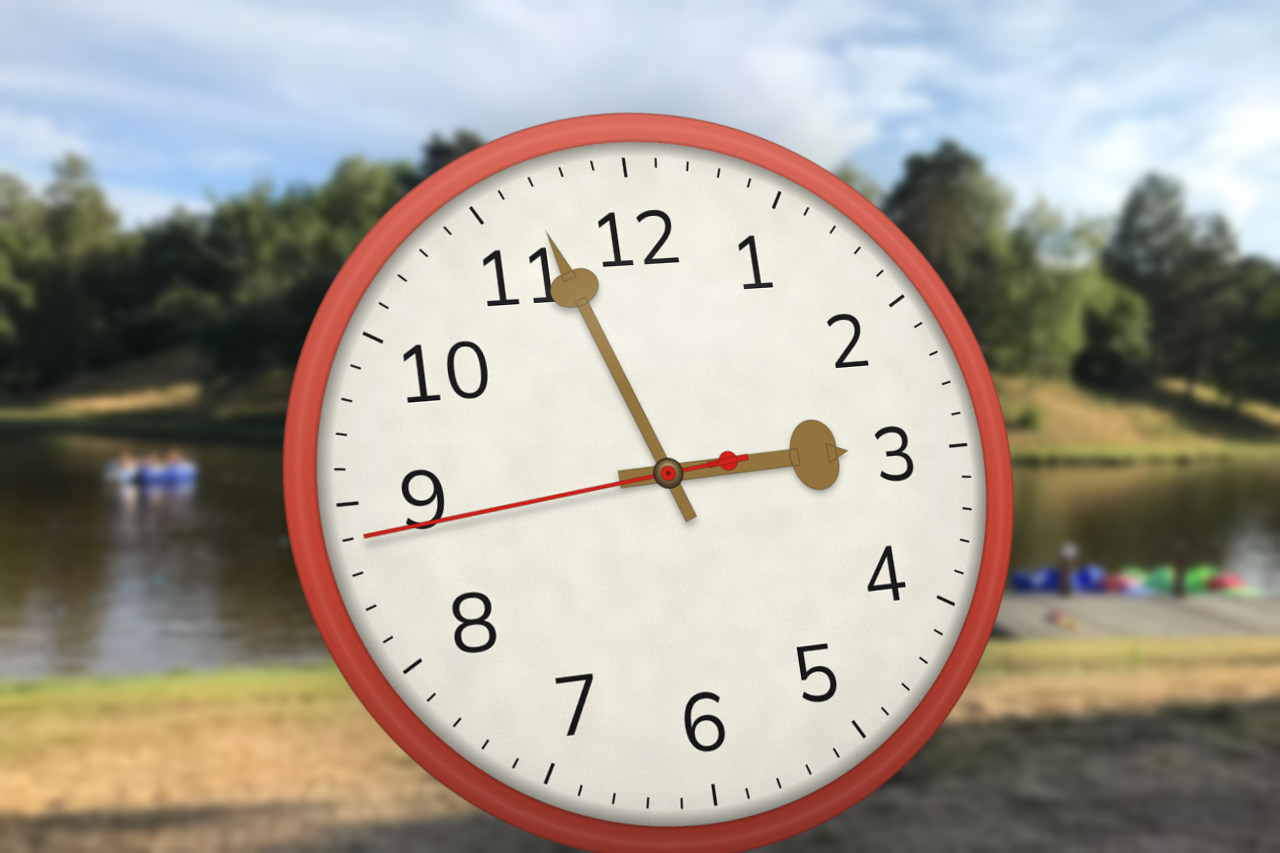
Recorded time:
2,56,44
